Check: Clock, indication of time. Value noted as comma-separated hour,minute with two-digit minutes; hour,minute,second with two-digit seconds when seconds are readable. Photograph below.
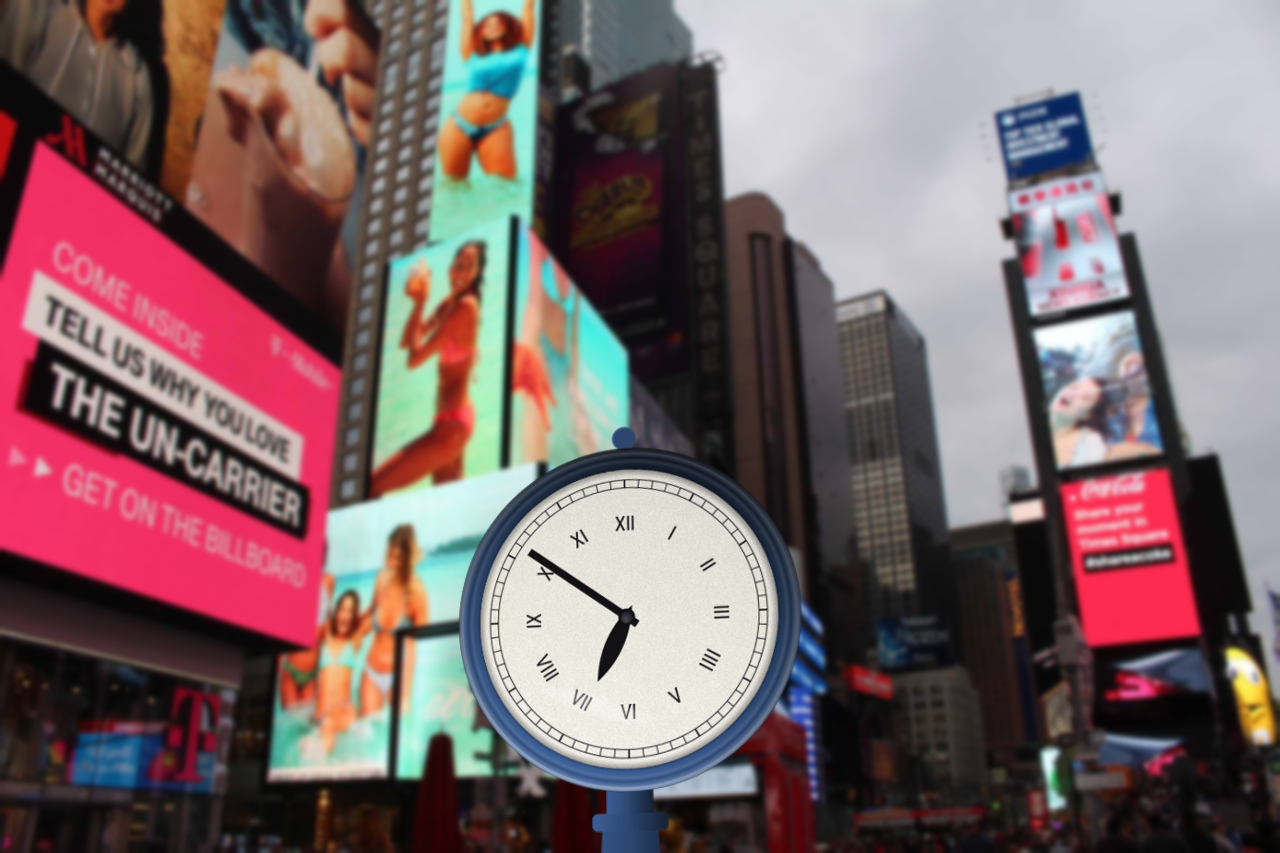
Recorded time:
6,51
